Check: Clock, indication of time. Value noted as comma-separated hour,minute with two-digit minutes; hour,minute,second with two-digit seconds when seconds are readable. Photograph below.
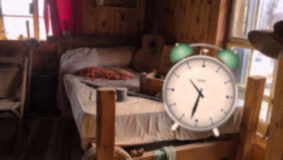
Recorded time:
10,32
